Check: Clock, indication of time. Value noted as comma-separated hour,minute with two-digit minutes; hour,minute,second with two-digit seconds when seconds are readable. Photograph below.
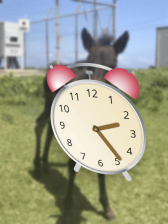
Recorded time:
2,24
